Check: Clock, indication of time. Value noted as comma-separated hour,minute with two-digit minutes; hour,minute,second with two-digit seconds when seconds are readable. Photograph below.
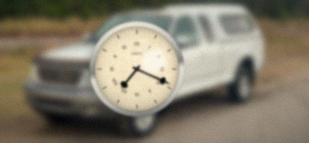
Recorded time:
7,19
